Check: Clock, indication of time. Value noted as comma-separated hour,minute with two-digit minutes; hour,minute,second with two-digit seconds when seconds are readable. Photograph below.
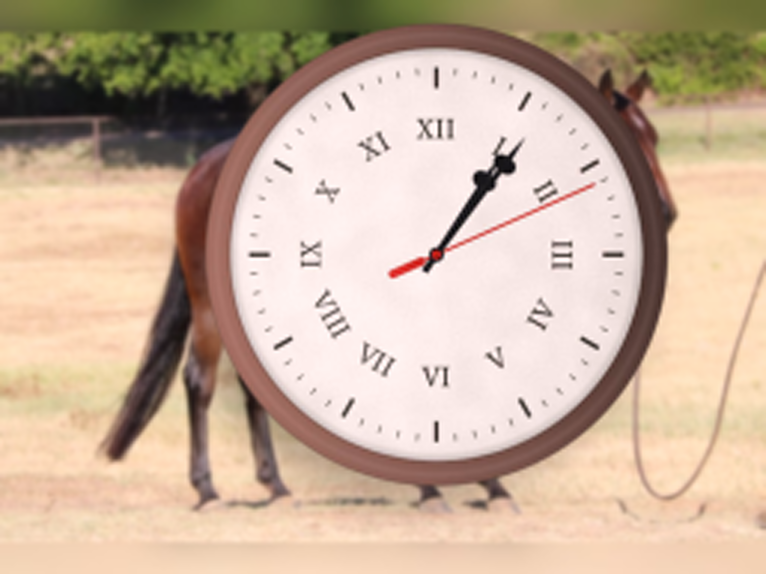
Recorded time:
1,06,11
